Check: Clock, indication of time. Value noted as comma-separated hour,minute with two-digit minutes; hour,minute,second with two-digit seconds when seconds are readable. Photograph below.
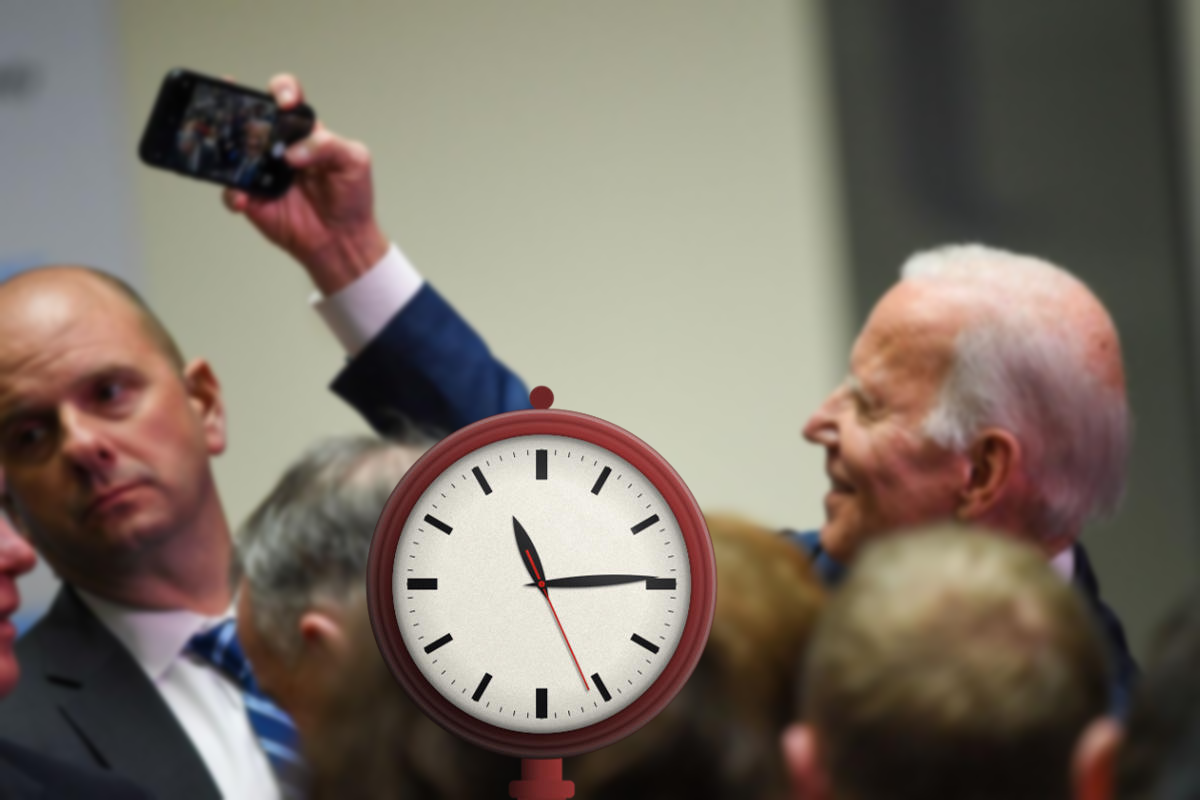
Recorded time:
11,14,26
